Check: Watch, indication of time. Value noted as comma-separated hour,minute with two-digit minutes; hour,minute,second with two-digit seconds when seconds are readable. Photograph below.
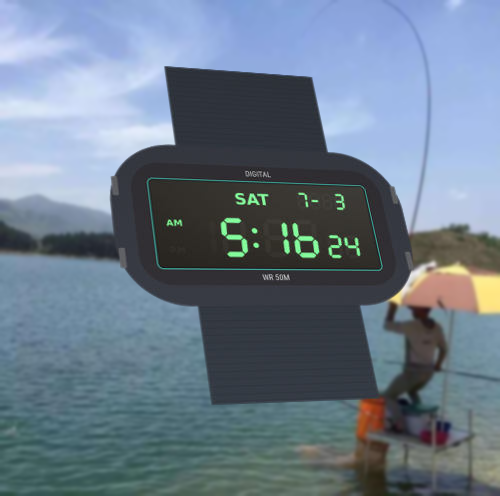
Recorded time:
5,16,24
